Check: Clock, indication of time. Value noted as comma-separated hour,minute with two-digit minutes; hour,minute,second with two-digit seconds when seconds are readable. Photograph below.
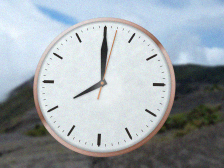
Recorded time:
8,00,02
